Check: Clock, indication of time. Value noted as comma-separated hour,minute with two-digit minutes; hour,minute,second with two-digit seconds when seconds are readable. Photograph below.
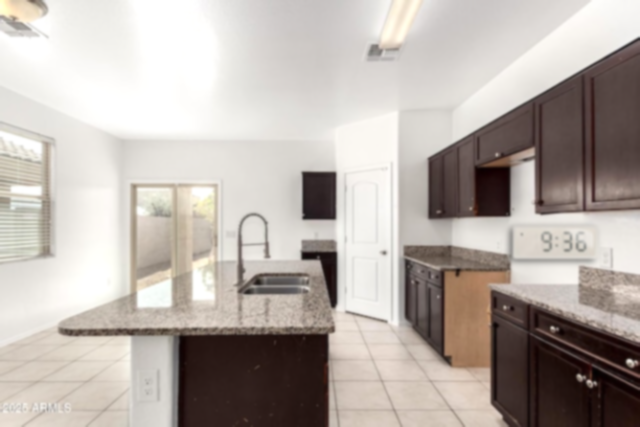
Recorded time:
9,36
